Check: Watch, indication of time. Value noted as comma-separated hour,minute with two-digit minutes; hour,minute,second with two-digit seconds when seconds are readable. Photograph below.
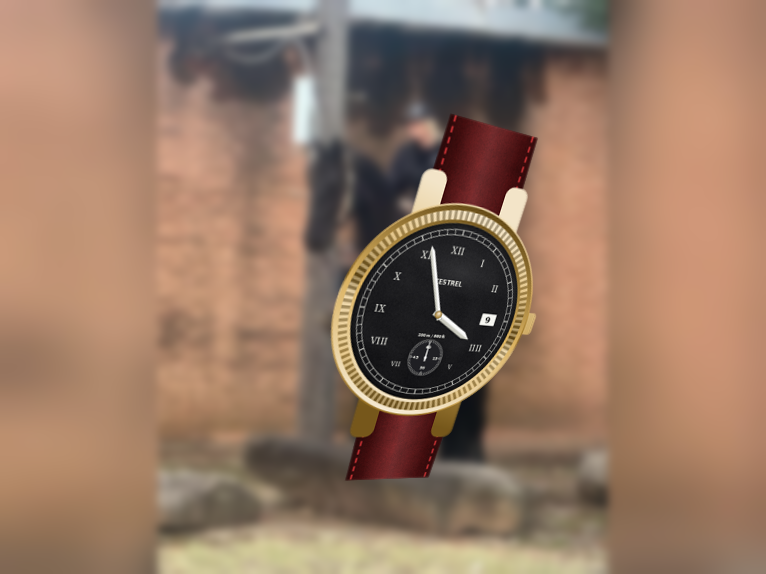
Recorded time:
3,56
